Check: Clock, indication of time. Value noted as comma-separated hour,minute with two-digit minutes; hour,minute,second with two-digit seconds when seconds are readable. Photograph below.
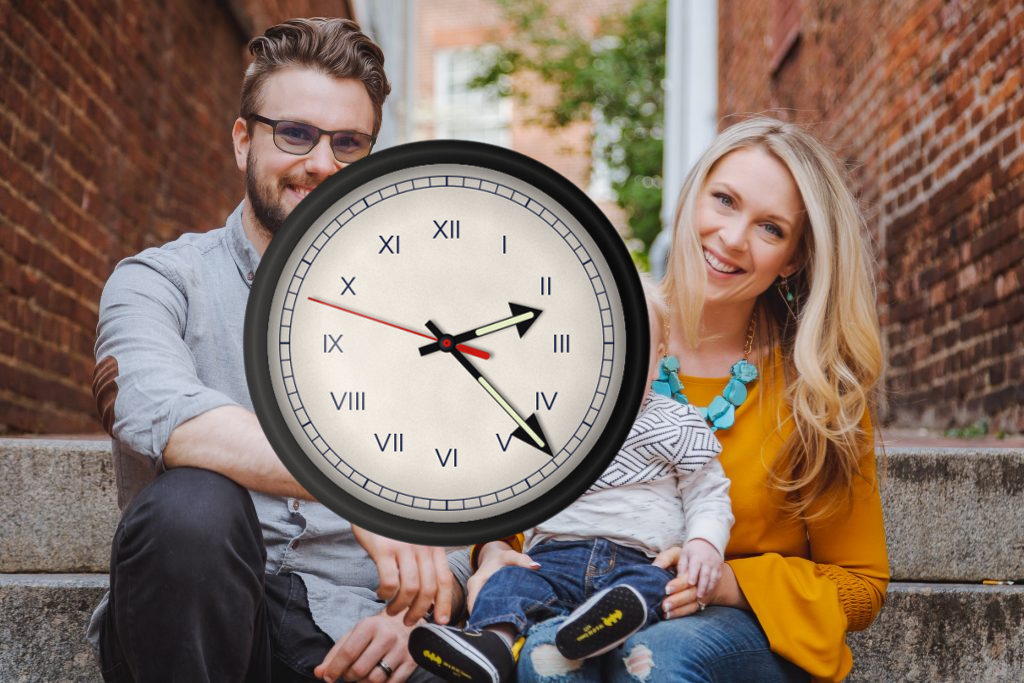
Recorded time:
2,22,48
